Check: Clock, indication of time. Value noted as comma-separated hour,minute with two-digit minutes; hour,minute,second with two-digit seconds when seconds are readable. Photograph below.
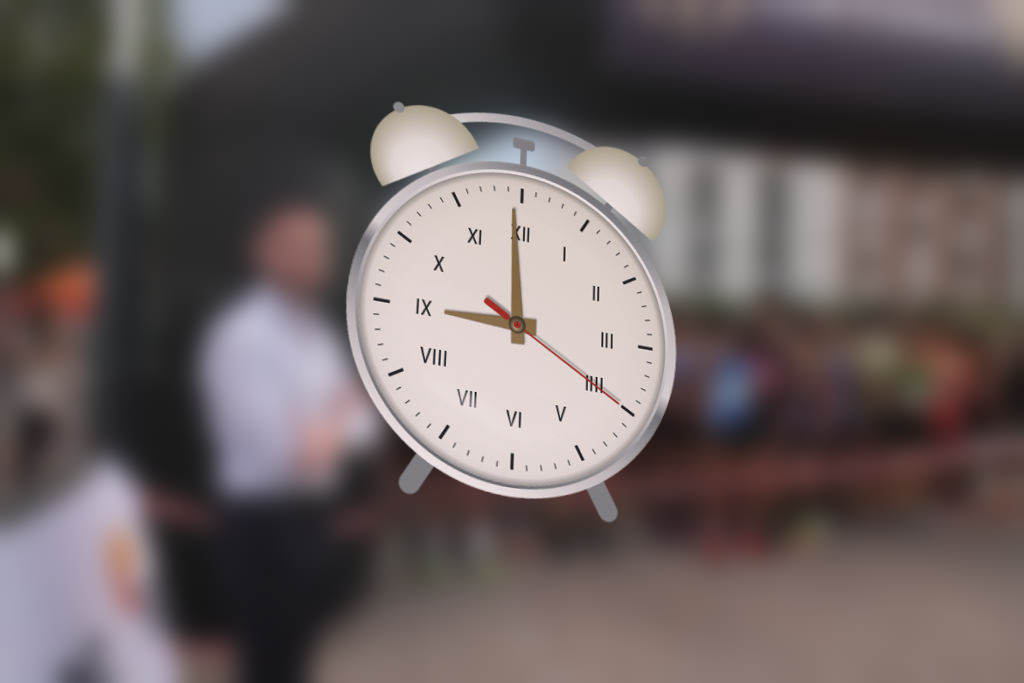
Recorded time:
8,59,20
